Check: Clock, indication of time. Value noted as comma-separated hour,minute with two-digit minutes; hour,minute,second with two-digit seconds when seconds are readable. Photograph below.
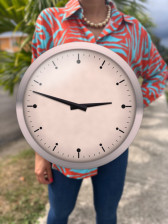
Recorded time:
2,48
